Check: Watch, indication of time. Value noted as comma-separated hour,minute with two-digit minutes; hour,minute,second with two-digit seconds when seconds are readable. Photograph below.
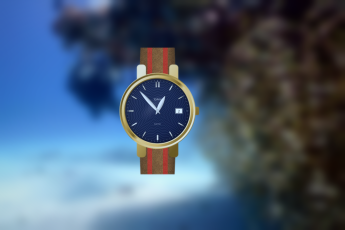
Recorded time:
12,53
